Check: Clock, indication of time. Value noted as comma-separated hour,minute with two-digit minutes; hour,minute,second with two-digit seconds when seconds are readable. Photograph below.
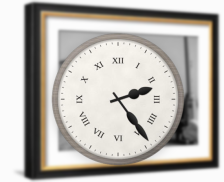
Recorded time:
2,24
